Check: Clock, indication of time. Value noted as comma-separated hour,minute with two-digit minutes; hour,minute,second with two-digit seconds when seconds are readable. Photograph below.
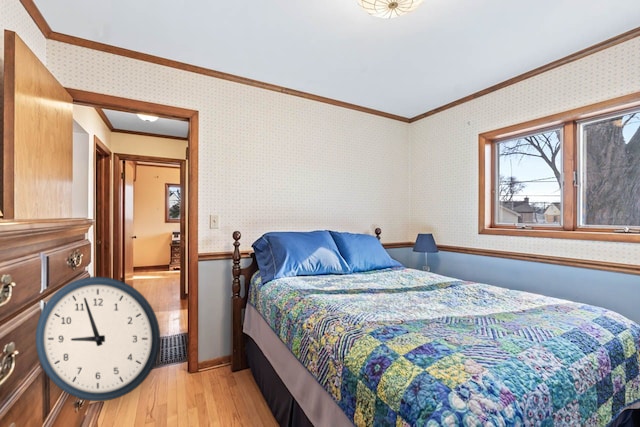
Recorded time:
8,57
